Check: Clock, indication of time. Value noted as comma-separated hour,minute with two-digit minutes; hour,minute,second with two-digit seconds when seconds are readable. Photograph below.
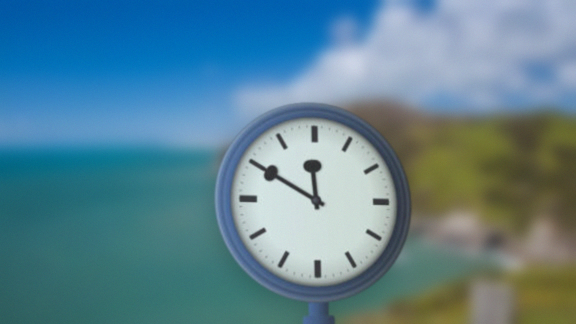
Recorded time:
11,50
